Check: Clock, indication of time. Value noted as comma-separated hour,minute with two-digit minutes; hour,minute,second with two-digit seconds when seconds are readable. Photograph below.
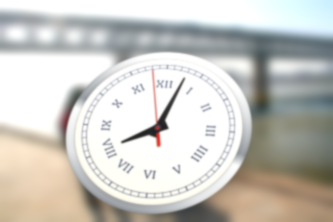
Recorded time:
8,02,58
